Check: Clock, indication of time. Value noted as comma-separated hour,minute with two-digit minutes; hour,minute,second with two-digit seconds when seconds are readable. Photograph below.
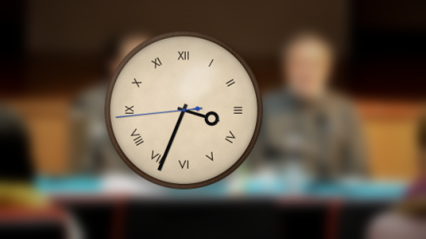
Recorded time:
3,33,44
